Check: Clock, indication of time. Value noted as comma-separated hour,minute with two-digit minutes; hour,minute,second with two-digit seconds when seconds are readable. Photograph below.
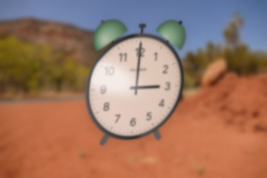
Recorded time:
3,00
